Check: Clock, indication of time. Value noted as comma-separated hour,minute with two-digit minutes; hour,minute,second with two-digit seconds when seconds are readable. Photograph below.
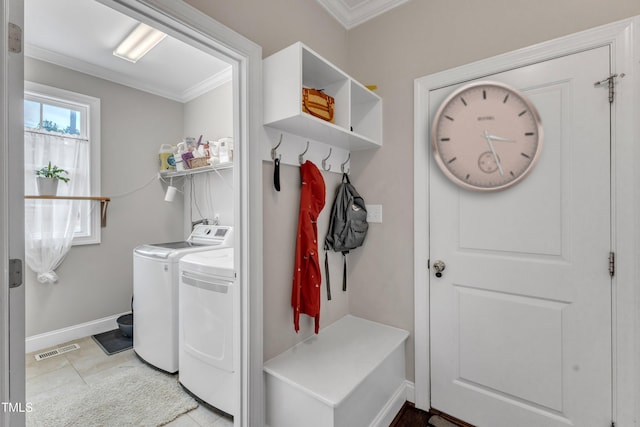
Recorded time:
3,27
